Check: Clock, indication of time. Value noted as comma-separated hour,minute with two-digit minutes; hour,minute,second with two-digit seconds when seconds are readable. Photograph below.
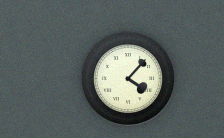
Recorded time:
4,07
